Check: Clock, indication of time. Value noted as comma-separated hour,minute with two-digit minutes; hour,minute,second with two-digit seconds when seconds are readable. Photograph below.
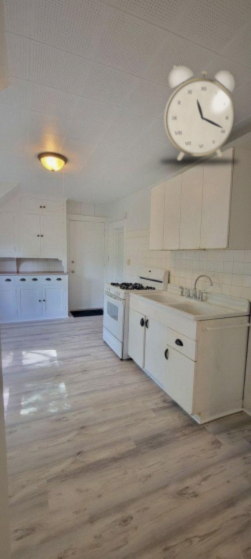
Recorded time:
11,19
